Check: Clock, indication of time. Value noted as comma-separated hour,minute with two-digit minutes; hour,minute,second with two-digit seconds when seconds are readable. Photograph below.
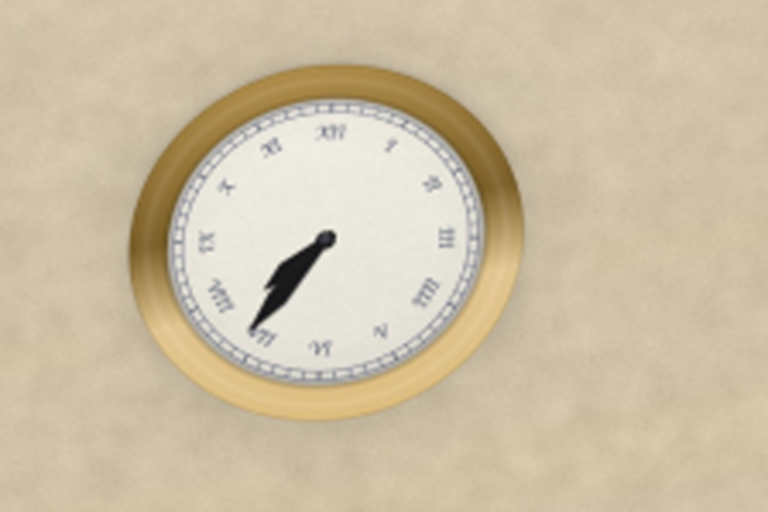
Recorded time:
7,36
